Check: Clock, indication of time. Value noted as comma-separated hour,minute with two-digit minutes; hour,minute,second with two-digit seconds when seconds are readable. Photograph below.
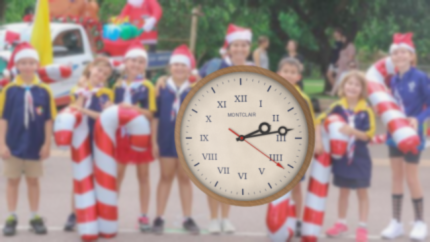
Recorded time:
2,13,21
